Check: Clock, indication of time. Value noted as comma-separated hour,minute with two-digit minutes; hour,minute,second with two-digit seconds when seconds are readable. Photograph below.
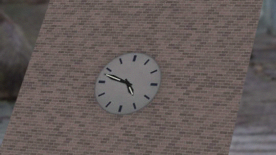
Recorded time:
4,48
